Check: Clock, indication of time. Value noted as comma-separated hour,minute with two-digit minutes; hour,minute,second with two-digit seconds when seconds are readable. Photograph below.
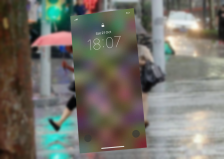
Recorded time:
18,07
